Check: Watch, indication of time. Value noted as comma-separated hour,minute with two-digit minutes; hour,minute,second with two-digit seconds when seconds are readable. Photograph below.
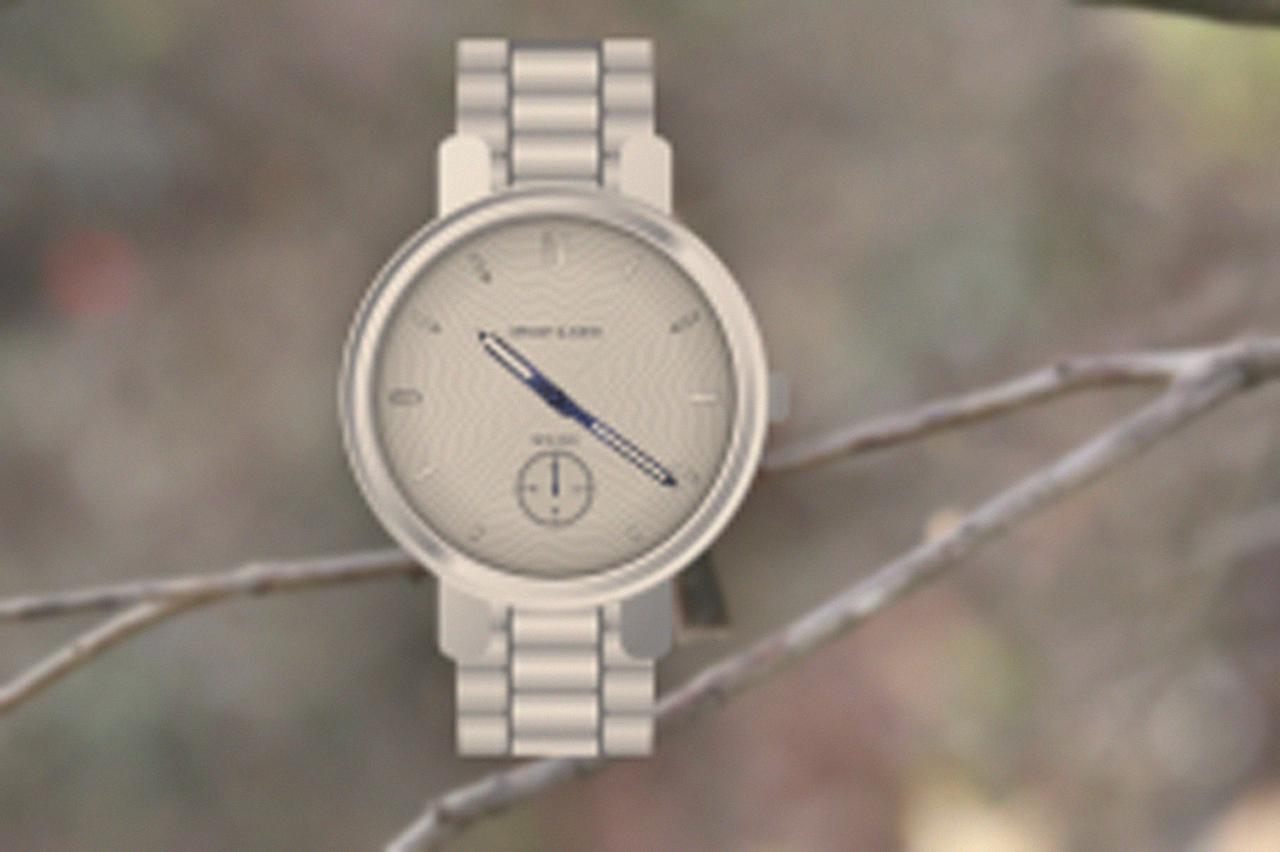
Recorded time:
10,21
